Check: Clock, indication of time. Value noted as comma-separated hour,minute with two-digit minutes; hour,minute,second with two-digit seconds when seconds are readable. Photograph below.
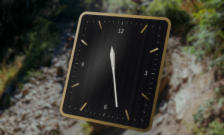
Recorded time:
11,27
